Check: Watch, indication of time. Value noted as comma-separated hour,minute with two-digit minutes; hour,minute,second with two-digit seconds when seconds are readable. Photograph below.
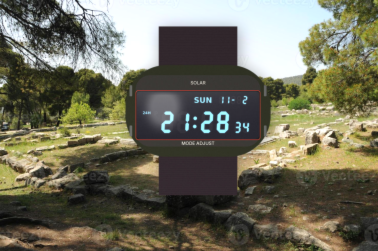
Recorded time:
21,28,34
